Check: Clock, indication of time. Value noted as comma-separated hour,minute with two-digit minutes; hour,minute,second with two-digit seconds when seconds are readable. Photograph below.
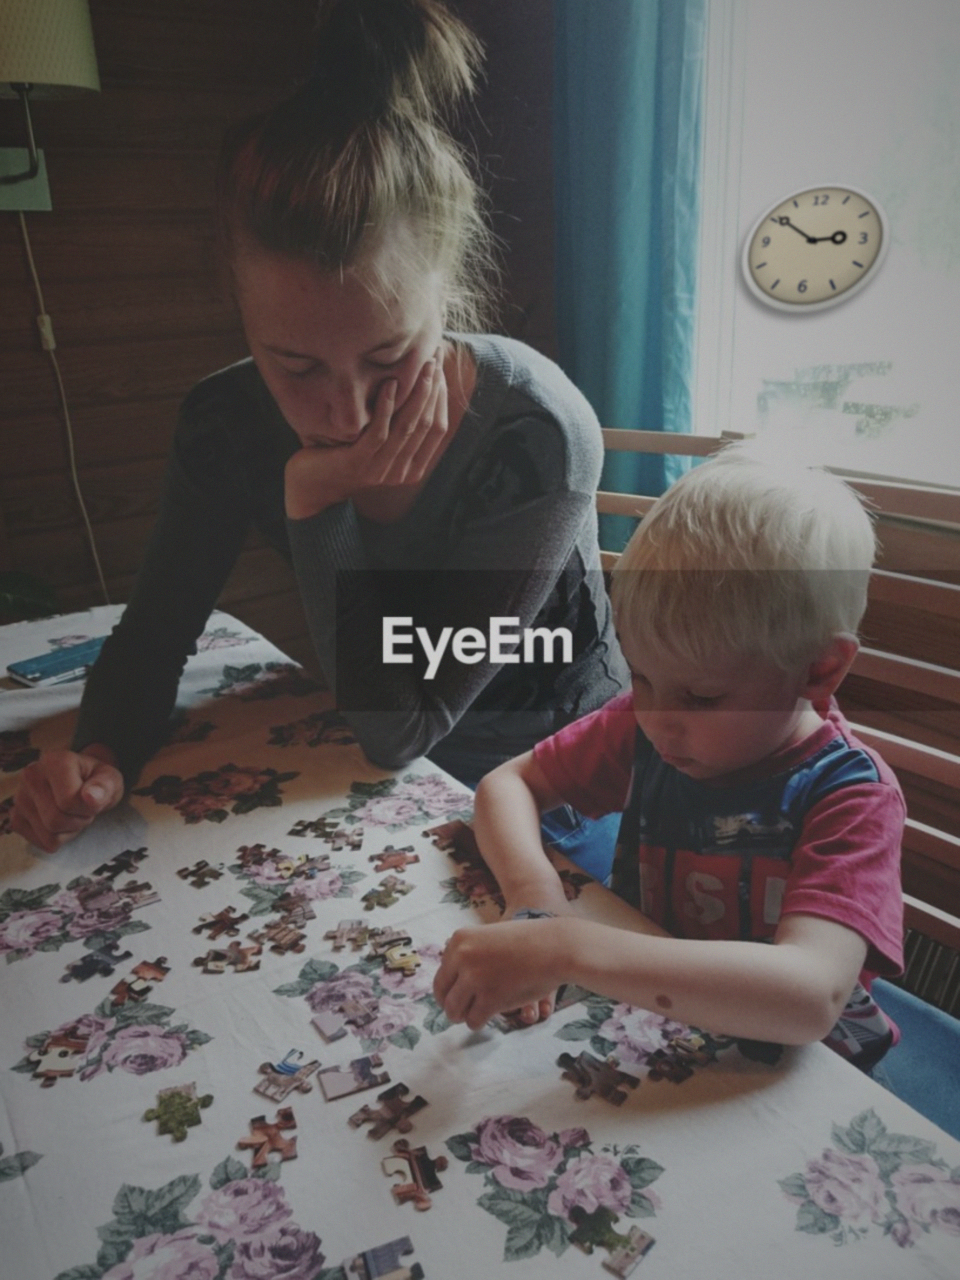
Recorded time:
2,51
